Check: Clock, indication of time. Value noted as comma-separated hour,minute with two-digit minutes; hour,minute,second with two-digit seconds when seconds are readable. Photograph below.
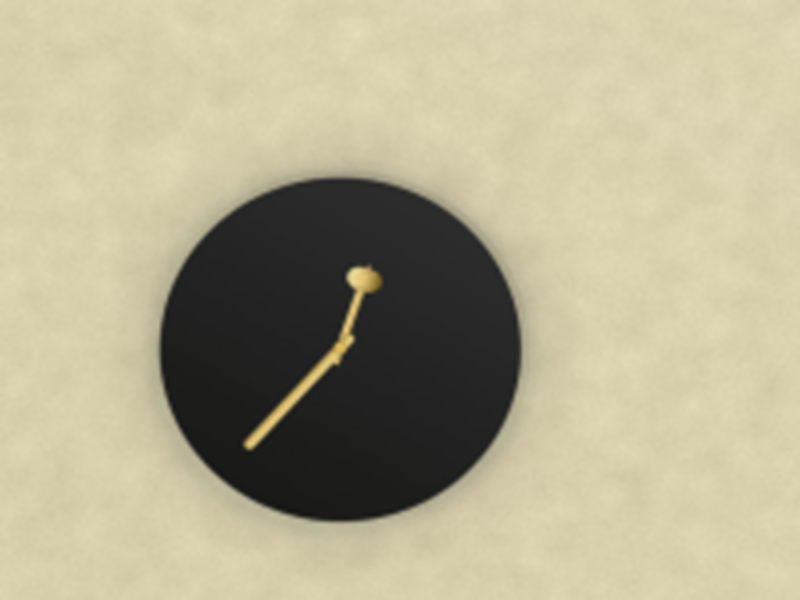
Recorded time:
12,37
